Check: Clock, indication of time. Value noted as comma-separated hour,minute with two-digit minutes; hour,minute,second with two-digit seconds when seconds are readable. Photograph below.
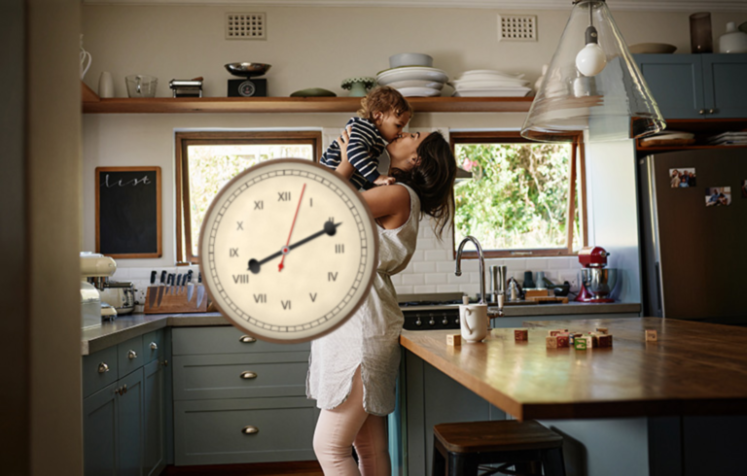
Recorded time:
8,11,03
